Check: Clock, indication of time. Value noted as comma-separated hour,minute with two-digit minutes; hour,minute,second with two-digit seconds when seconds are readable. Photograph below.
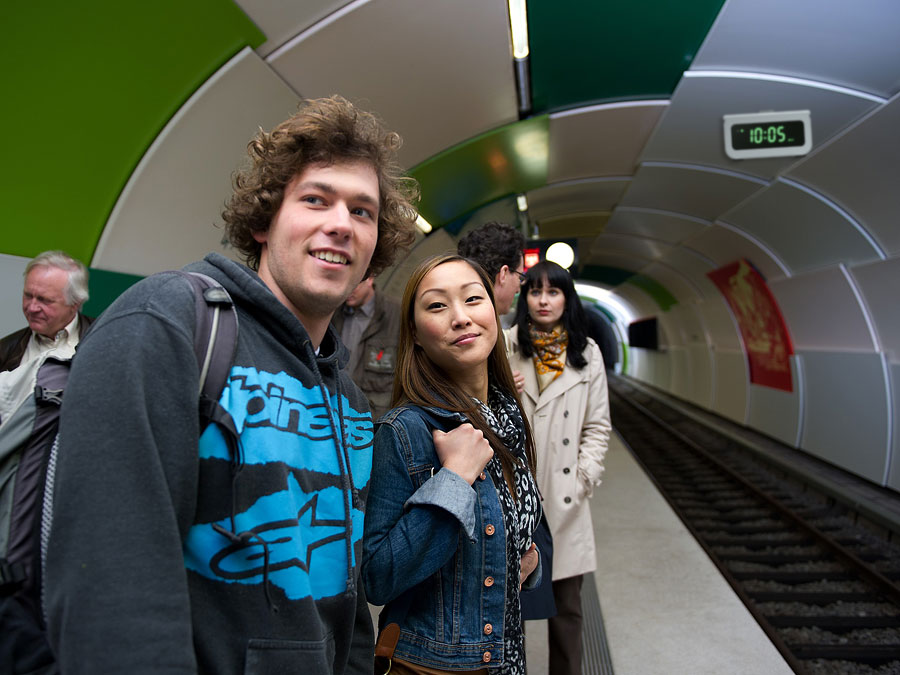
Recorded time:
10,05
